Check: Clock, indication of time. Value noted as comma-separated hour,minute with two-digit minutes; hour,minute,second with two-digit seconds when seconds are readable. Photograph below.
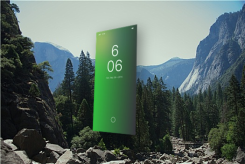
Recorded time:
6,06
